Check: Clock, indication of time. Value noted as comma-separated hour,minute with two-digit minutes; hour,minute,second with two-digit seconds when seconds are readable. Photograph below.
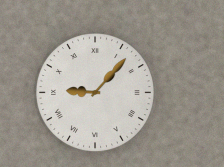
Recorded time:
9,07
